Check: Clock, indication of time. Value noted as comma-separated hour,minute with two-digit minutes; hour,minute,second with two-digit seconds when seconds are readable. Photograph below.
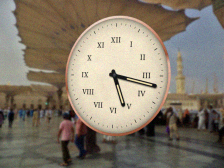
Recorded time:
5,17
